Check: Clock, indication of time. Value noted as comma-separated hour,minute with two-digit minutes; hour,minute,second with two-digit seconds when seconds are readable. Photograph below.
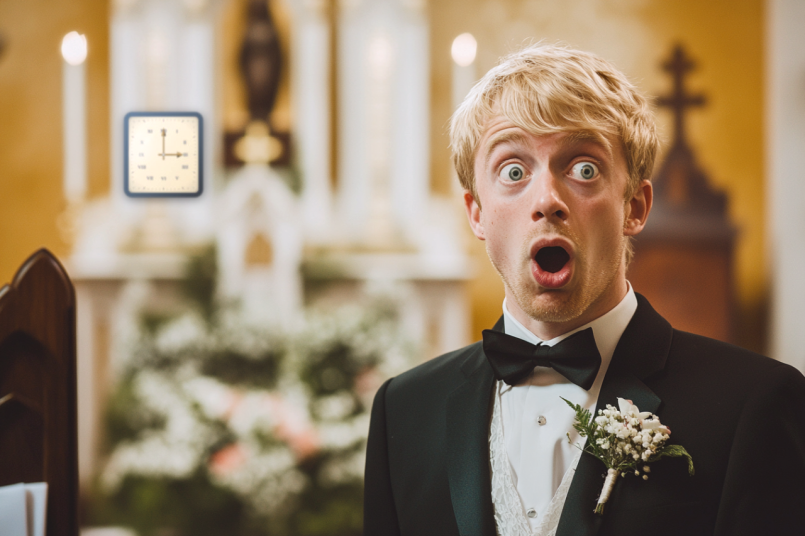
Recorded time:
3,00
